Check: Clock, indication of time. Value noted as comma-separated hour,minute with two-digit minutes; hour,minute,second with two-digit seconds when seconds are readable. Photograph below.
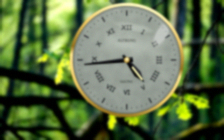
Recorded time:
4,44
